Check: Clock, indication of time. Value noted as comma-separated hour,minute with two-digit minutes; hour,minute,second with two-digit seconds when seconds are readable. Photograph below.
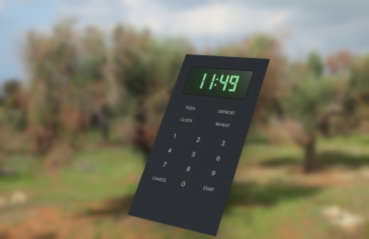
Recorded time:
11,49
